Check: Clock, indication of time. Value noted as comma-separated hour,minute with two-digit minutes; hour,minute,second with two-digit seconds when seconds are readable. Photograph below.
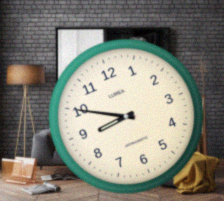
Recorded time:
8,50
